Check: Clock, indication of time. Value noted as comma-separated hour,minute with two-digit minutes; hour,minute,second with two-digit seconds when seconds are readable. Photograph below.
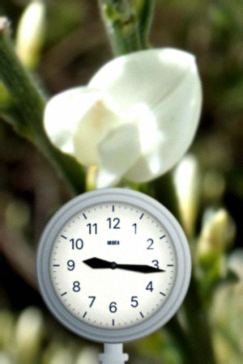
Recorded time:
9,16
